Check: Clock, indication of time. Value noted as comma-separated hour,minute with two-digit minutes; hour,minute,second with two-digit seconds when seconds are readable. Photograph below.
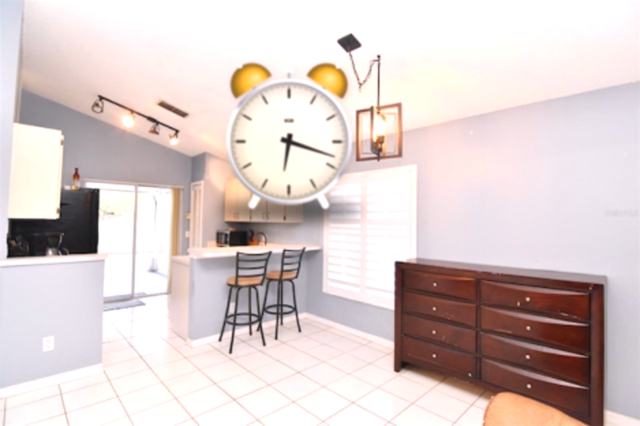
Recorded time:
6,18
